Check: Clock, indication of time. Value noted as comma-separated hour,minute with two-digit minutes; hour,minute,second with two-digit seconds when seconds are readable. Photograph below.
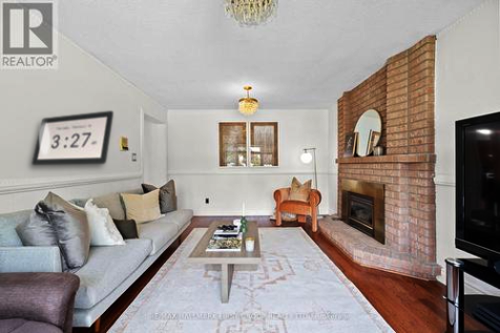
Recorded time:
3,27
